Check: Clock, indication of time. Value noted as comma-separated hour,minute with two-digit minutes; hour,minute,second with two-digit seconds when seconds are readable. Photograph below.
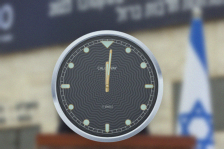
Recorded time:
12,01
